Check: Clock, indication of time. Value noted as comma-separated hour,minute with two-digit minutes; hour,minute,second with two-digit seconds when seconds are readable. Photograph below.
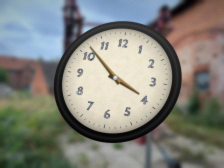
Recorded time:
3,52
